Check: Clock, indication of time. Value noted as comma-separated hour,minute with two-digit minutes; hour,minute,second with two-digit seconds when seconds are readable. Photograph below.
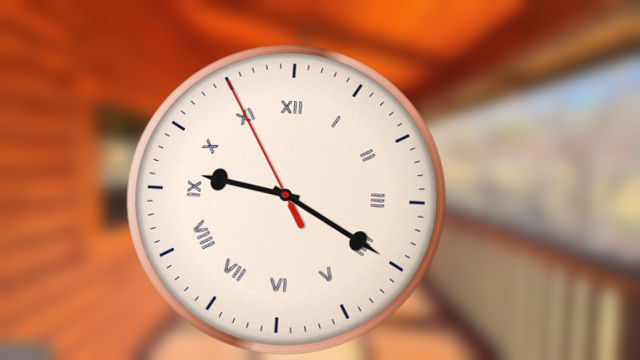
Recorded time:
9,19,55
